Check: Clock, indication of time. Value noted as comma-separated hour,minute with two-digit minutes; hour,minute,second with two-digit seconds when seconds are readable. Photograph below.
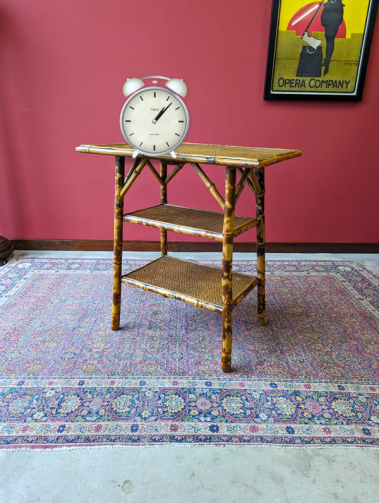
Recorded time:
1,07
